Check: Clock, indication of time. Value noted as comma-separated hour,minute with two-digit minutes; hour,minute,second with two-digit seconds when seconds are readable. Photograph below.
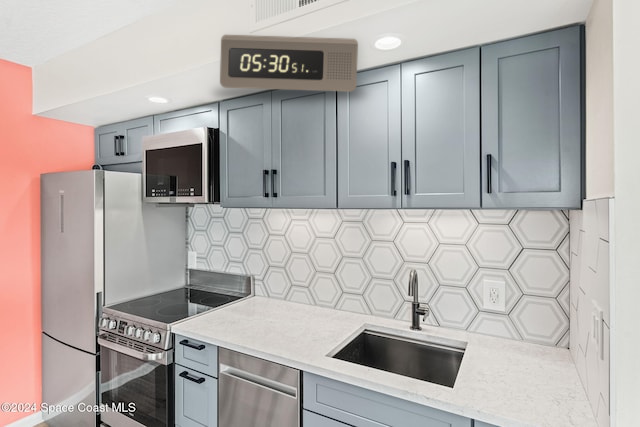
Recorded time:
5,30,51
